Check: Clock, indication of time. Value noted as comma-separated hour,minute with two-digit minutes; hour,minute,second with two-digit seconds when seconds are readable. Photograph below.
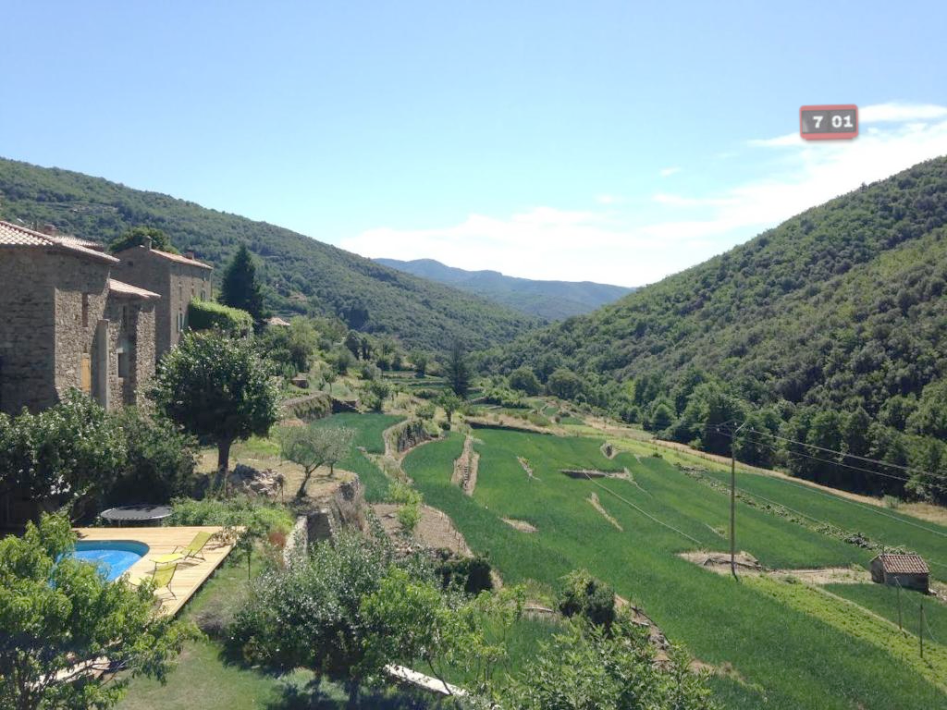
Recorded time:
7,01
